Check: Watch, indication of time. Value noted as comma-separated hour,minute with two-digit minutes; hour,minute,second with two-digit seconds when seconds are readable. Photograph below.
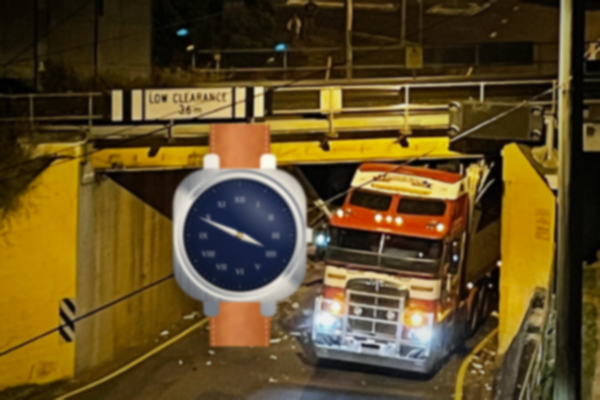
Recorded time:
3,49
